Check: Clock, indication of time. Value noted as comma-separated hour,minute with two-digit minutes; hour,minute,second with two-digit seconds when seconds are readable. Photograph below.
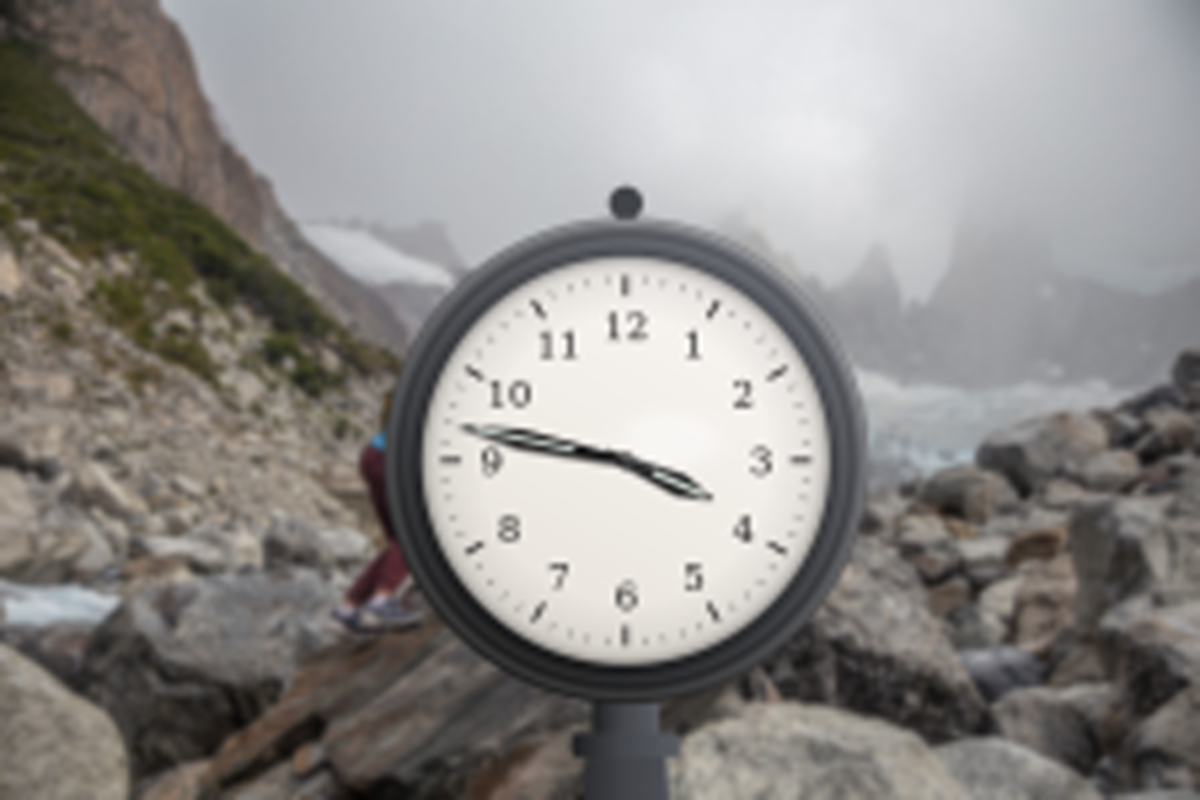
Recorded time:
3,47
